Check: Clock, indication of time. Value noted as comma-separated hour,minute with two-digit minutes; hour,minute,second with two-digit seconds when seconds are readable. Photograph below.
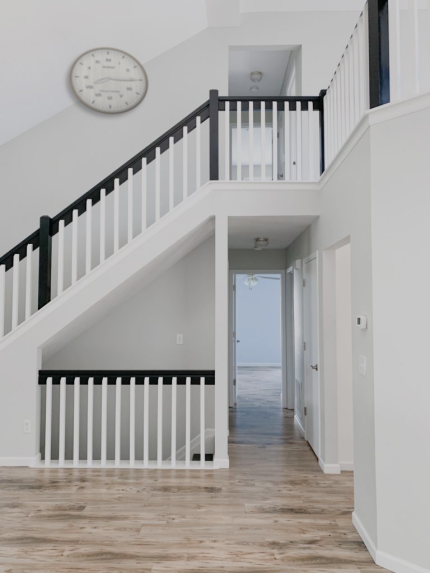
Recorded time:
8,15
